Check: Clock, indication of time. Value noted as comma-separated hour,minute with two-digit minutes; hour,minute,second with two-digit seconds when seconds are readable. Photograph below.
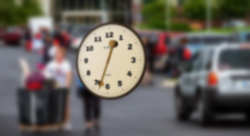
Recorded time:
12,33
